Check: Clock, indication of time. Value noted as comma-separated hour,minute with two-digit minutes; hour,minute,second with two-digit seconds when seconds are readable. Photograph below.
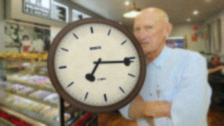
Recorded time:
7,16
